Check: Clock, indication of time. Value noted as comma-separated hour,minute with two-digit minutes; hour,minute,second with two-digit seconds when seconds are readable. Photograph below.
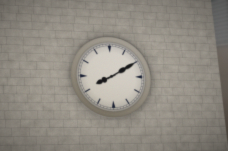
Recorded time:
8,10
